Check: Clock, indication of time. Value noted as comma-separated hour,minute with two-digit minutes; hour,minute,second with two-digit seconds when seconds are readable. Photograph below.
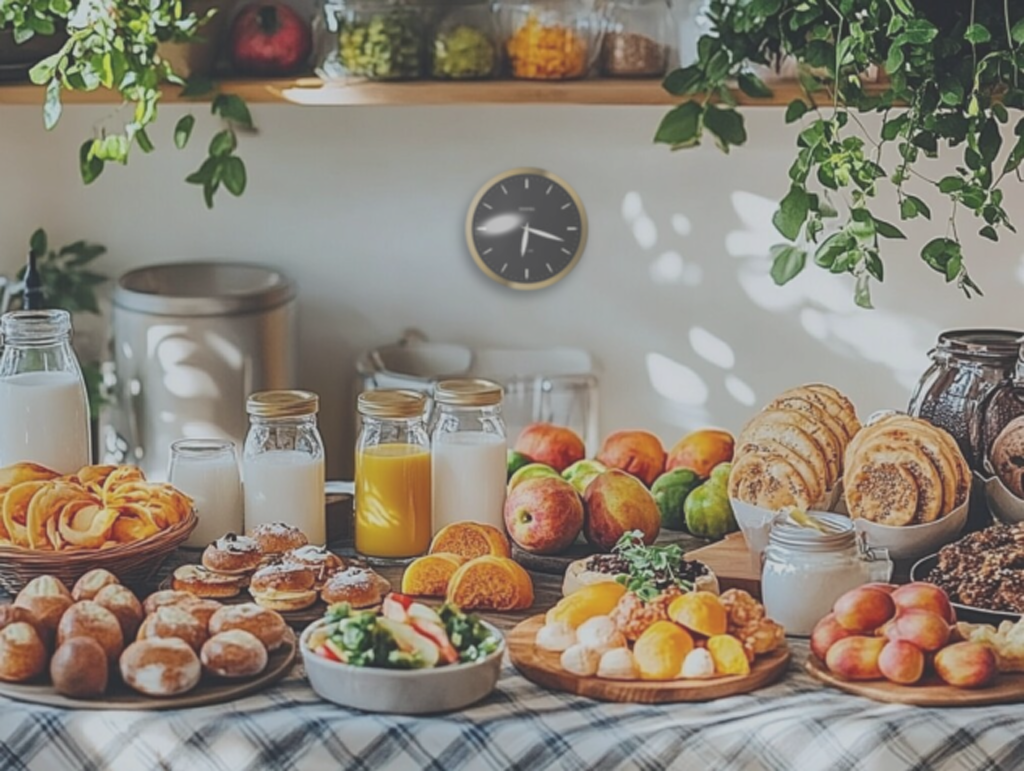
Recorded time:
6,18
